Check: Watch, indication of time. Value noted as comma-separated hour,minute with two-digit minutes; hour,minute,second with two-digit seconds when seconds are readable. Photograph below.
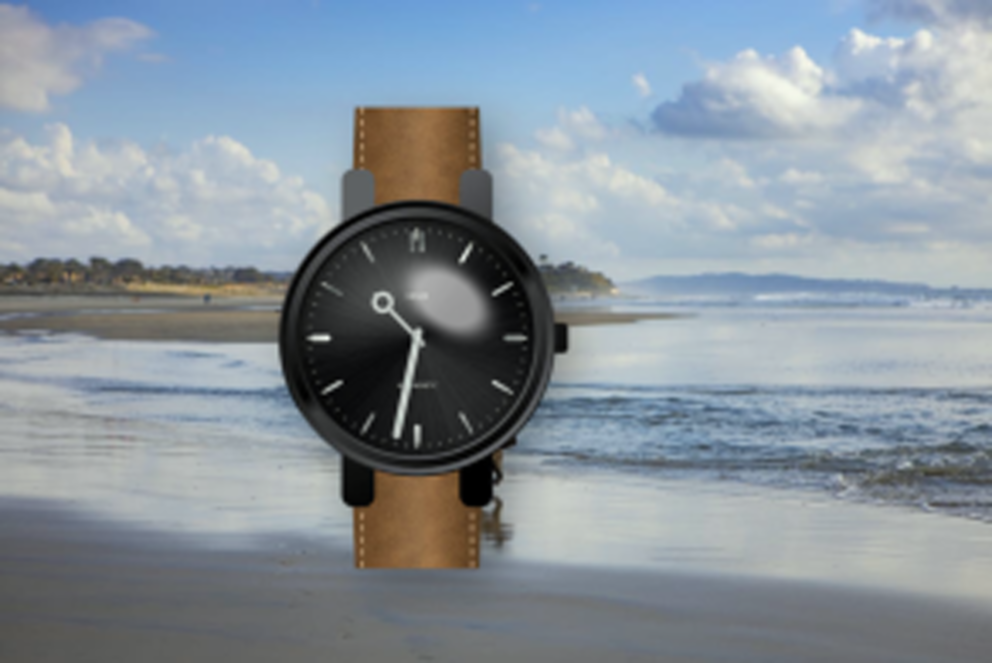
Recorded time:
10,32
